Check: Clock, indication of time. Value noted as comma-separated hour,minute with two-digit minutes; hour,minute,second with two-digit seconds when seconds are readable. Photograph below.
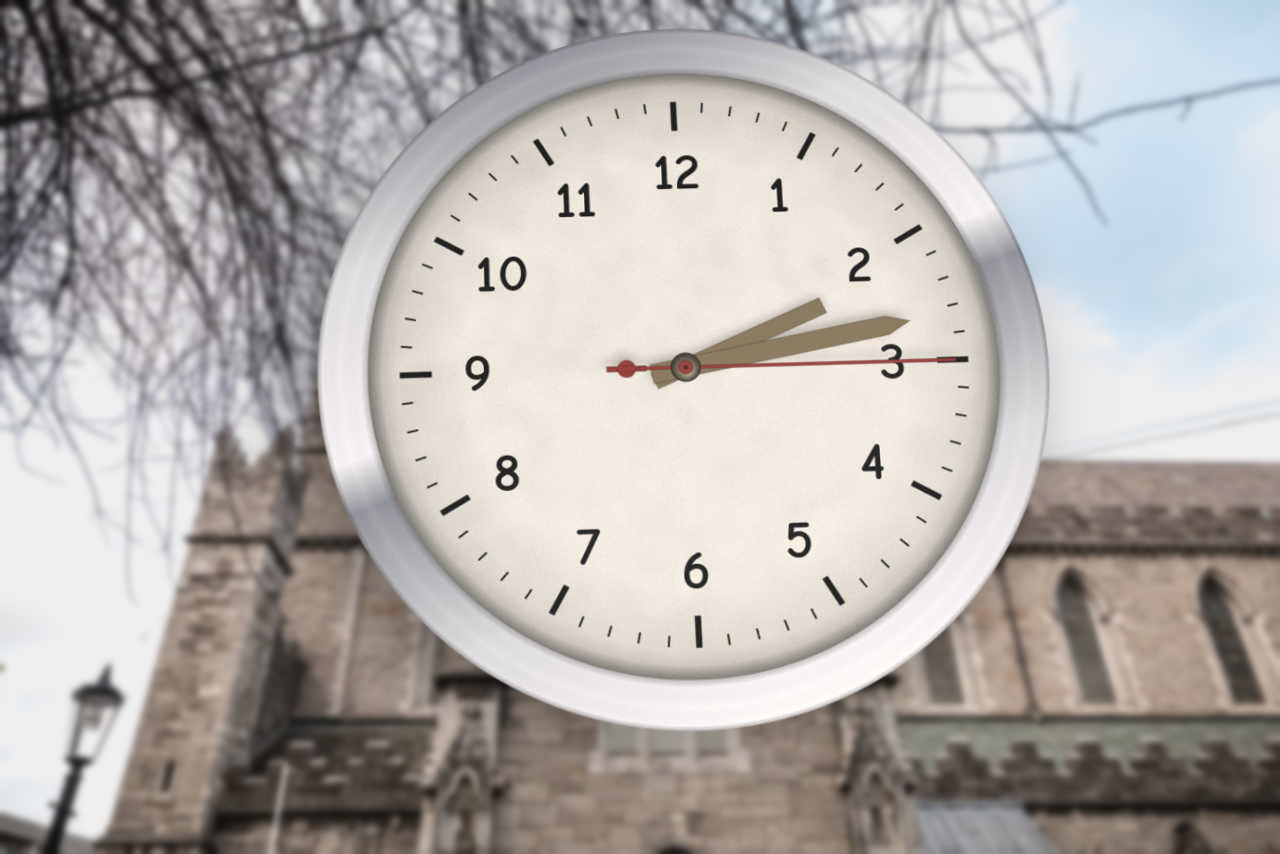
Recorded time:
2,13,15
